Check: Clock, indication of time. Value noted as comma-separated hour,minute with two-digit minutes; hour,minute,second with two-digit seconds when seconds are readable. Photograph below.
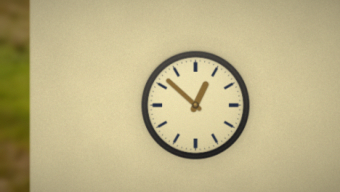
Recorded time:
12,52
